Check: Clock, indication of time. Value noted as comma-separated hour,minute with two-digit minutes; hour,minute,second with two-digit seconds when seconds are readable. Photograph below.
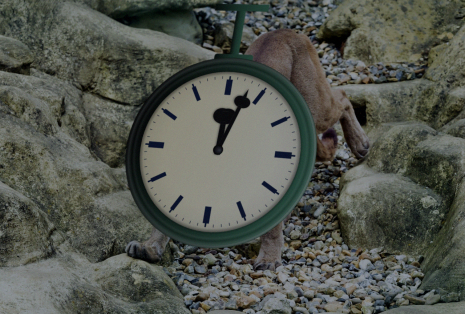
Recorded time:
12,03
